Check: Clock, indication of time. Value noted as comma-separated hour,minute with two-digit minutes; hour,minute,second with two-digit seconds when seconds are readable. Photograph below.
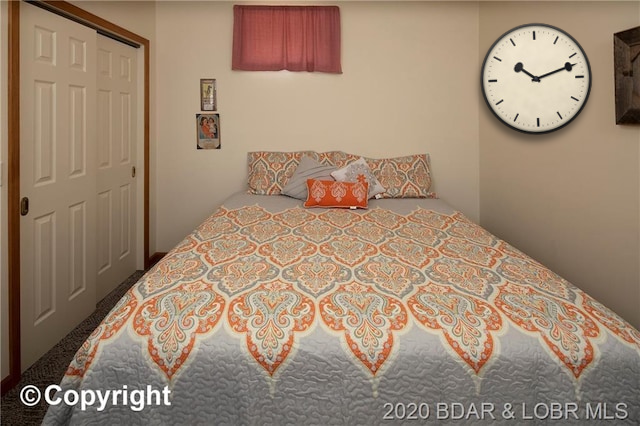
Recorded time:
10,12
